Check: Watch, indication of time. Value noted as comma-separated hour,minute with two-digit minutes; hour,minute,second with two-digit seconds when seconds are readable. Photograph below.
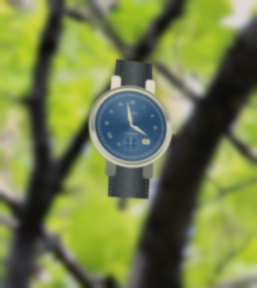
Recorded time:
3,58
